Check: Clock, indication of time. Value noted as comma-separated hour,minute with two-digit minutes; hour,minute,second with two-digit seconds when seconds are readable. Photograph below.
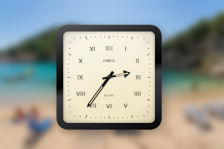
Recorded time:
2,36
